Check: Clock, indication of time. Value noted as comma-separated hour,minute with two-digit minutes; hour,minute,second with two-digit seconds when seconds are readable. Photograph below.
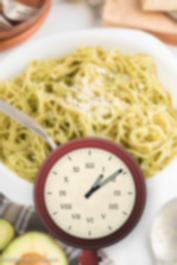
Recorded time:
1,09
